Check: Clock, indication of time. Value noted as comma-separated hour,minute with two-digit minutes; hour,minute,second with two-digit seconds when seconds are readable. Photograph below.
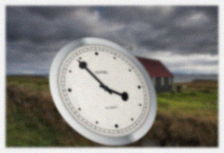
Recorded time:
3,54
